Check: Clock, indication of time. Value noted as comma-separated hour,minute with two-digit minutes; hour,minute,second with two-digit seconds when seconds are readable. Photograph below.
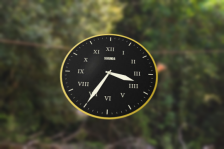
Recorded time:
3,35
